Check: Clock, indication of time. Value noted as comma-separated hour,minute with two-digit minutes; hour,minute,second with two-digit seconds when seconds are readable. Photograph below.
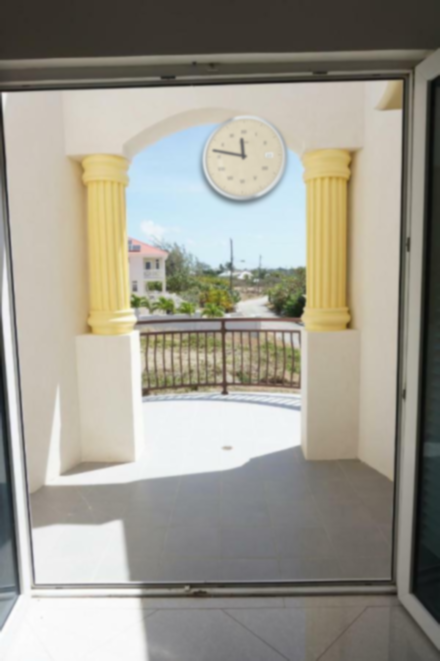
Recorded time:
11,47
